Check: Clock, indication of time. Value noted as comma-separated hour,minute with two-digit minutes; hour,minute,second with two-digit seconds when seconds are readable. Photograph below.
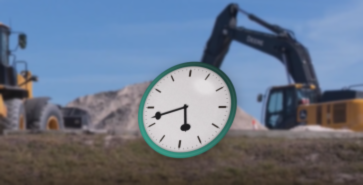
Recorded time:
5,42
